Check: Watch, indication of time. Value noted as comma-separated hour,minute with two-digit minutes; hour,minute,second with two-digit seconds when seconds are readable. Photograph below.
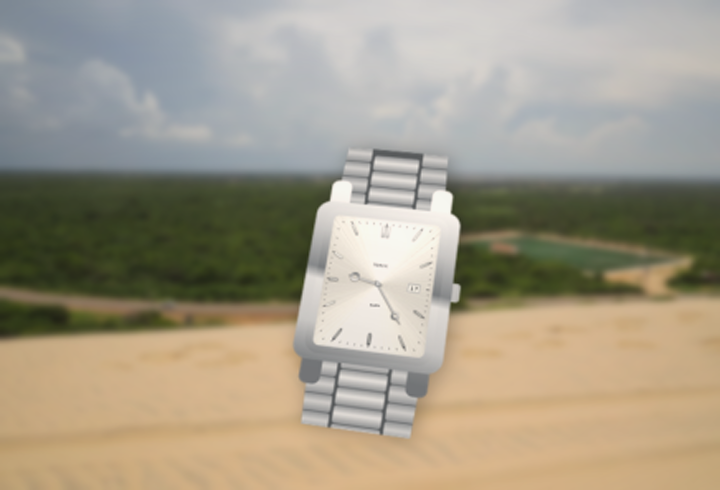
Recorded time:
9,24
